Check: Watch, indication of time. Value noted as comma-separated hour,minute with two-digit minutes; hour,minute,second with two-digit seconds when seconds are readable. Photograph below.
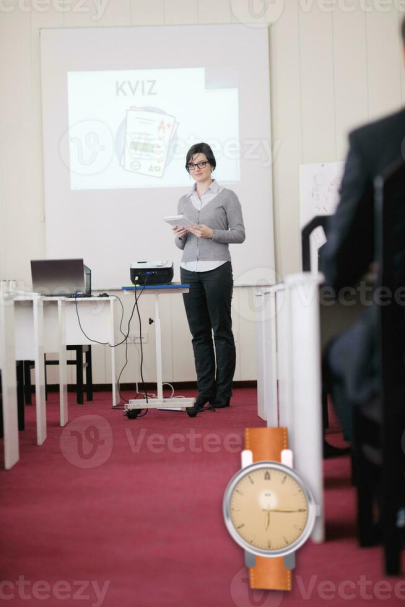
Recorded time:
6,15
